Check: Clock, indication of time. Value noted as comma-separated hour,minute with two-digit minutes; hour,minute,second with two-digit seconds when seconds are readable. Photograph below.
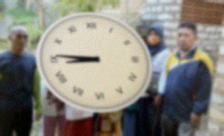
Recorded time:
8,46
